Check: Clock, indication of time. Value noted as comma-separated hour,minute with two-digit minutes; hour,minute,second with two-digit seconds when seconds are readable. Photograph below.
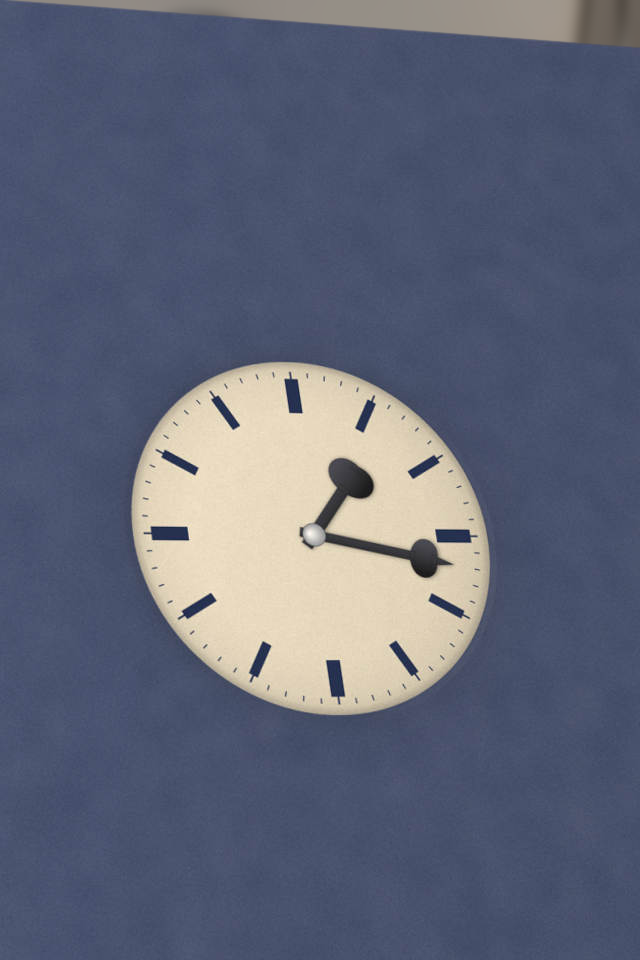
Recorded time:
1,17
